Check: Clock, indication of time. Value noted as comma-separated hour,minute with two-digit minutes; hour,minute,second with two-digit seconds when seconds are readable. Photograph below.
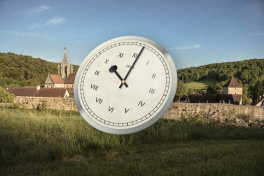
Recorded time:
10,01
